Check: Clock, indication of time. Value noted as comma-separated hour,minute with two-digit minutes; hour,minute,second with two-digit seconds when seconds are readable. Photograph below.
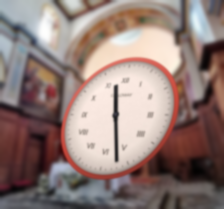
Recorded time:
11,27
